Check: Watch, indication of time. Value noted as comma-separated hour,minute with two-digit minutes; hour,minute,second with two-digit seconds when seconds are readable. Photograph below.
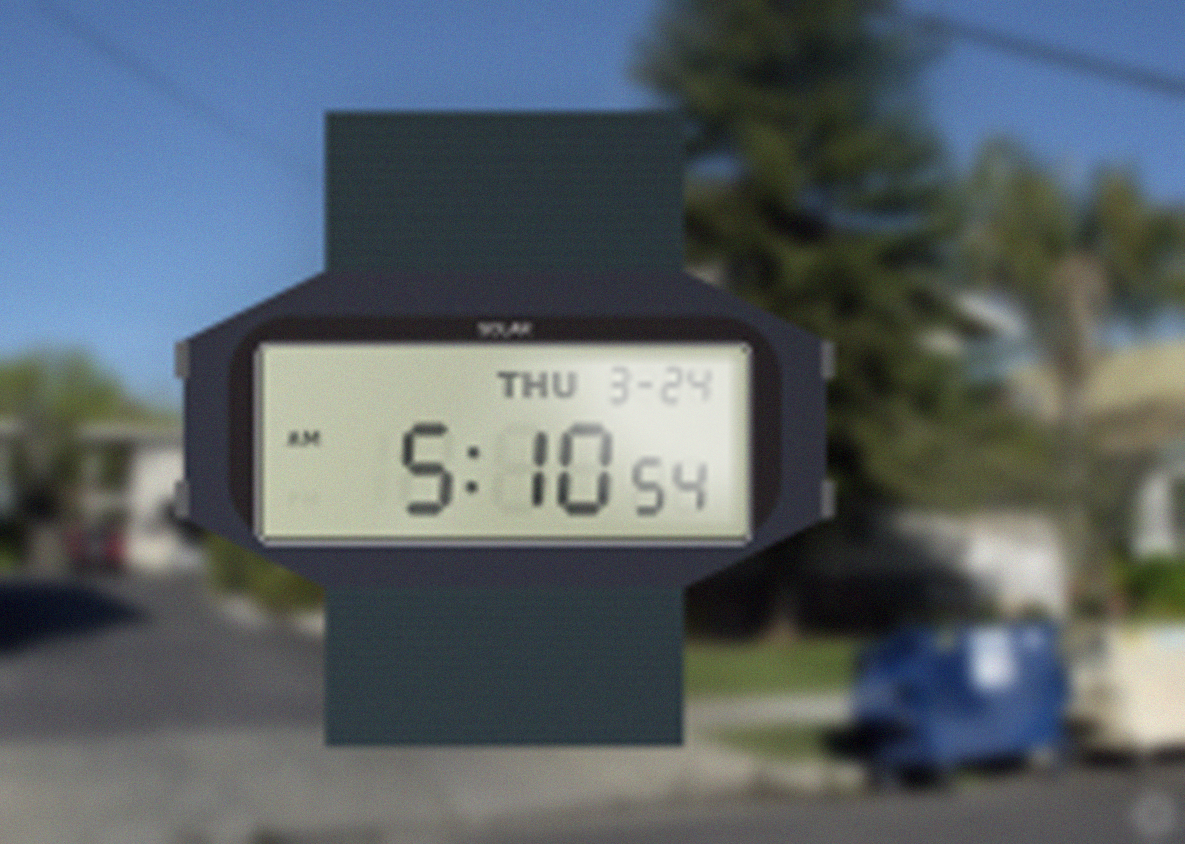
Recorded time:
5,10,54
